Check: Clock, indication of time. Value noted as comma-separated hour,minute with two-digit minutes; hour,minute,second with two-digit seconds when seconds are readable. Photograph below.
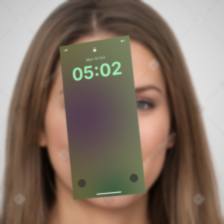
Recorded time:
5,02
